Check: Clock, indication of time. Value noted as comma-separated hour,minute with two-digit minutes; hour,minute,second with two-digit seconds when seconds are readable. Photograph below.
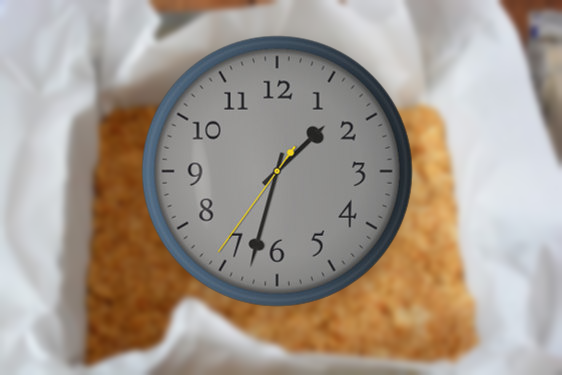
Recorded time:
1,32,36
